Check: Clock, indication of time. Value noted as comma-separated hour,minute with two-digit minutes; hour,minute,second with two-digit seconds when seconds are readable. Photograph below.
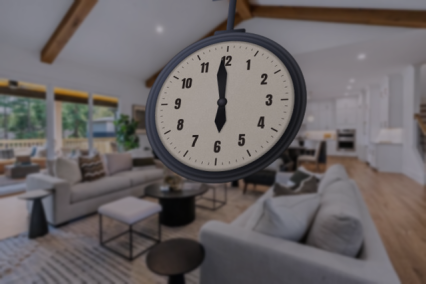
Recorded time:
5,59
